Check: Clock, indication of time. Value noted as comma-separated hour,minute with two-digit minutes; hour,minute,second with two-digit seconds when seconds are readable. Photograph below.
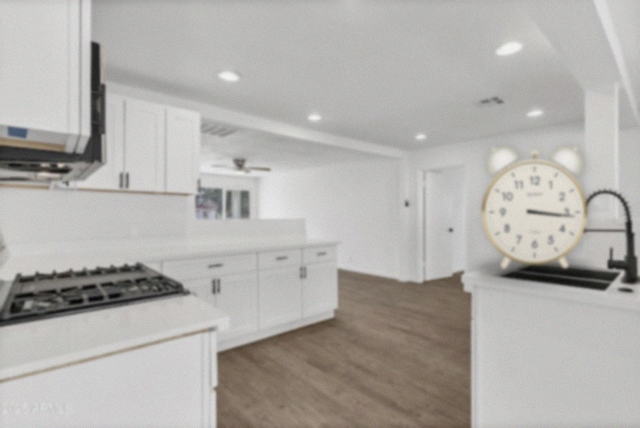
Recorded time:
3,16
